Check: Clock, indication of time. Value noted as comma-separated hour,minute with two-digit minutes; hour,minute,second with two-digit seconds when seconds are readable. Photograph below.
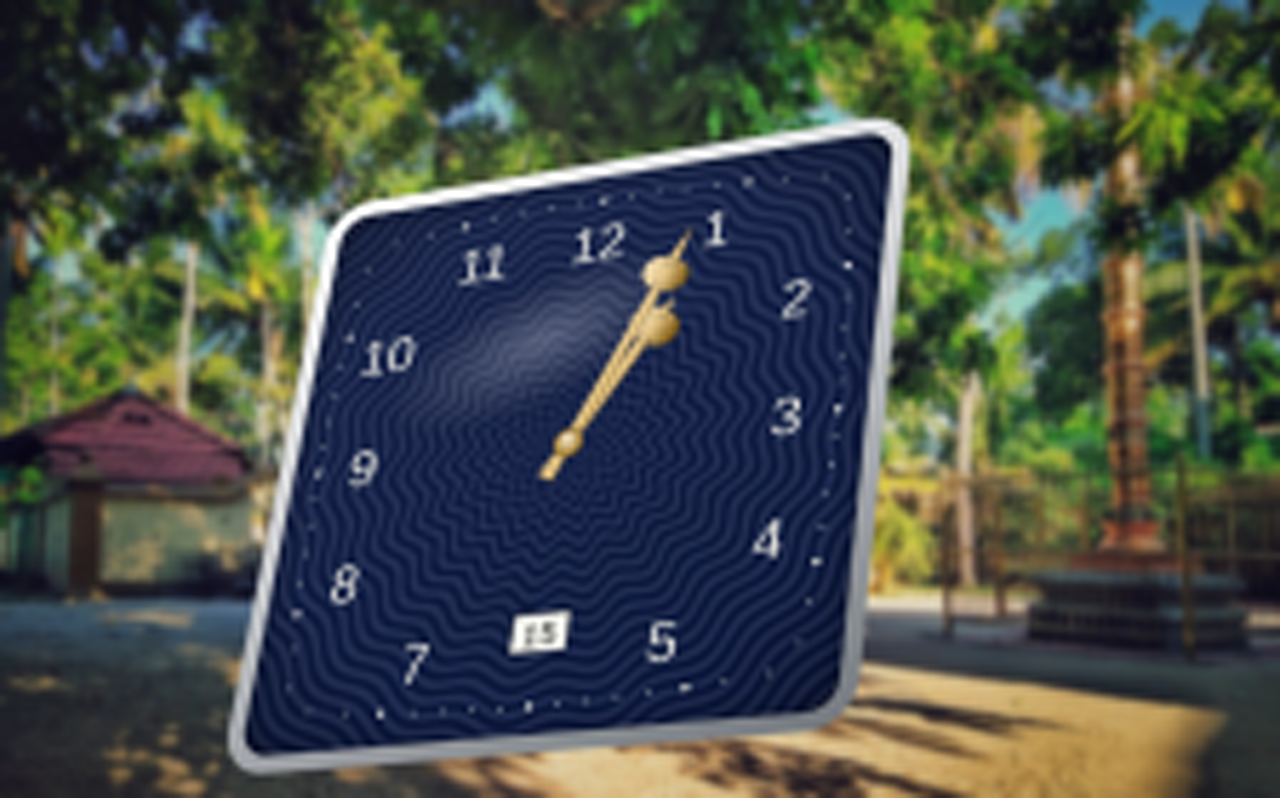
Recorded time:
1,04
